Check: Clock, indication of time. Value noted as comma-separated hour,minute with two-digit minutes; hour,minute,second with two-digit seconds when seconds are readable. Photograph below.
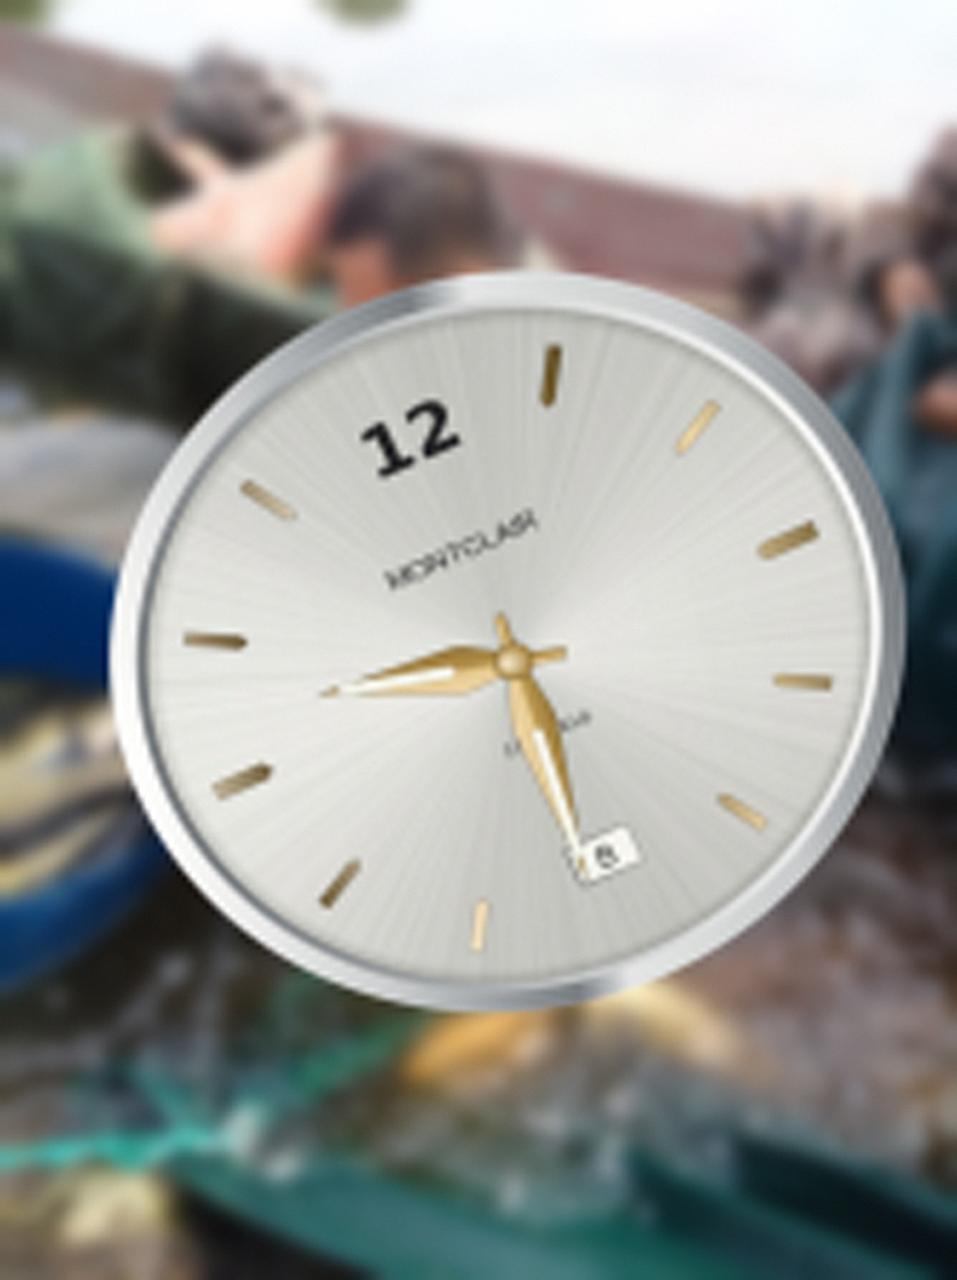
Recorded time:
9,31
